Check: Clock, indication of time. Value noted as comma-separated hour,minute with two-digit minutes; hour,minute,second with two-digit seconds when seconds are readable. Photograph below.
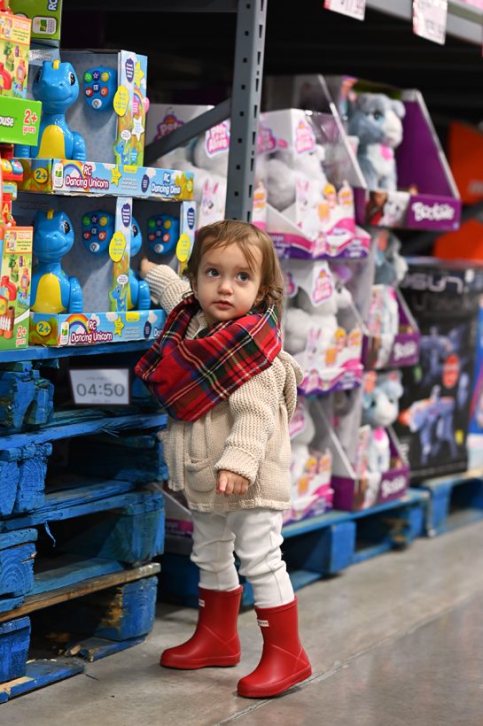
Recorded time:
4,50
